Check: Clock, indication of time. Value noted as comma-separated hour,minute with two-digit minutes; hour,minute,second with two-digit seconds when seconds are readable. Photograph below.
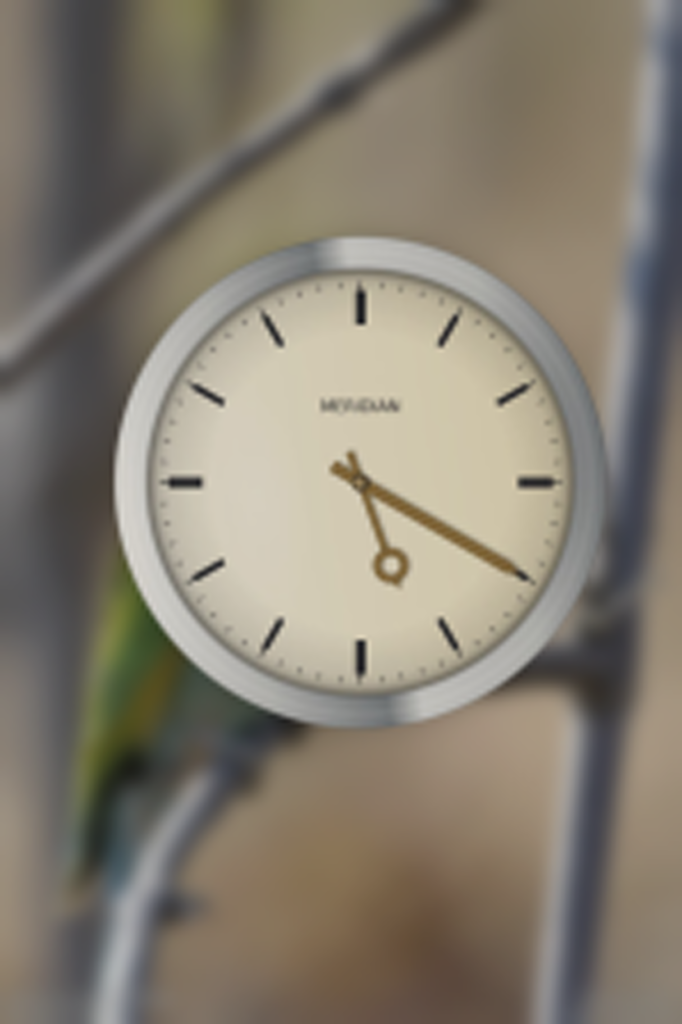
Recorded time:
5,20
